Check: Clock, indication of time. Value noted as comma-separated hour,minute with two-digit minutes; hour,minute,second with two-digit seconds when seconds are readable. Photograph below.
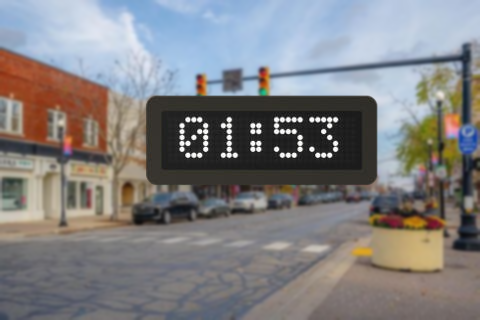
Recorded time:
1,53
